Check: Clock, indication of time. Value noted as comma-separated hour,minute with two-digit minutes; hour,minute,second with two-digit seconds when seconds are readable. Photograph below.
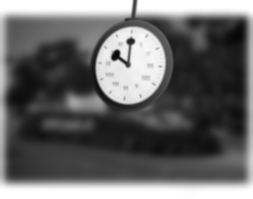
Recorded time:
10,00
